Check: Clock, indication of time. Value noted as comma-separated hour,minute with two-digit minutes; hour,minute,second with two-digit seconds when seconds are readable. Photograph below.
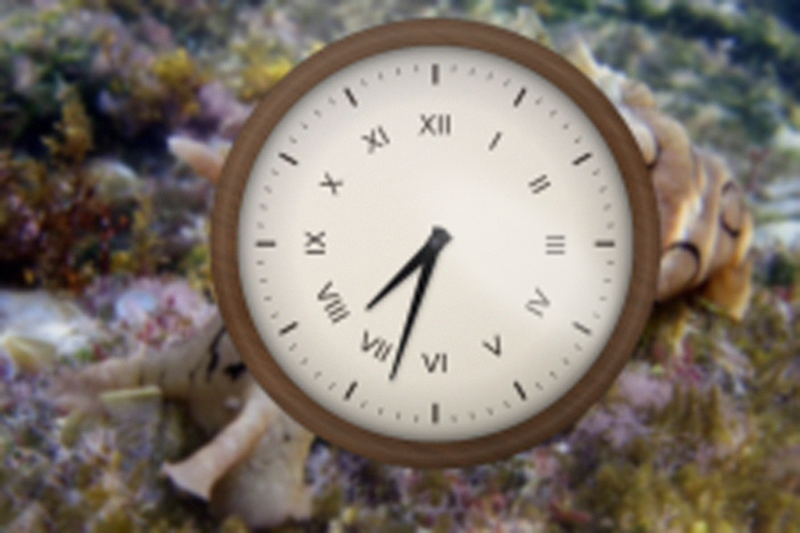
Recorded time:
7,33
